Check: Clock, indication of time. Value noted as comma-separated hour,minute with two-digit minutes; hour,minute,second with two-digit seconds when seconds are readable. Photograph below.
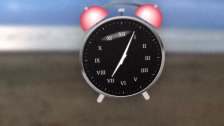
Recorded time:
7,04
